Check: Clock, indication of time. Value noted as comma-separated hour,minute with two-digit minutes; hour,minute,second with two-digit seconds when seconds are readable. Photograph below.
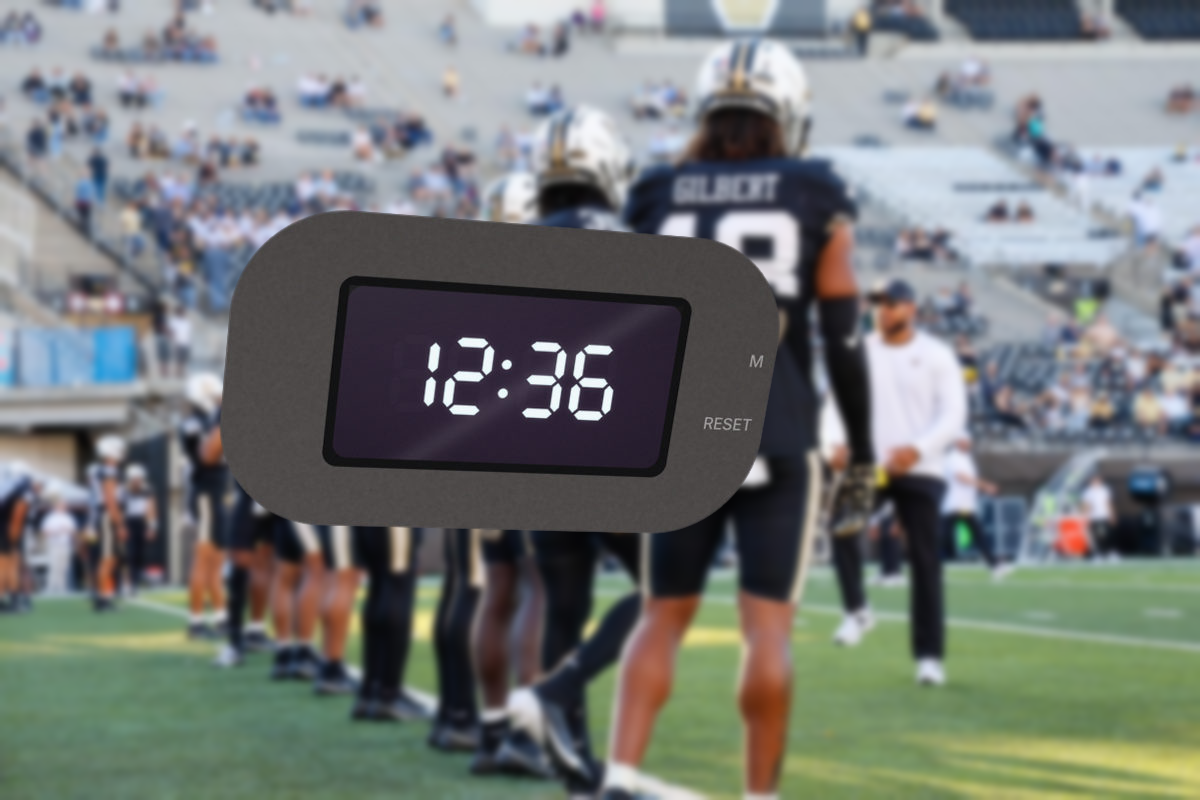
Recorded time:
12,36
